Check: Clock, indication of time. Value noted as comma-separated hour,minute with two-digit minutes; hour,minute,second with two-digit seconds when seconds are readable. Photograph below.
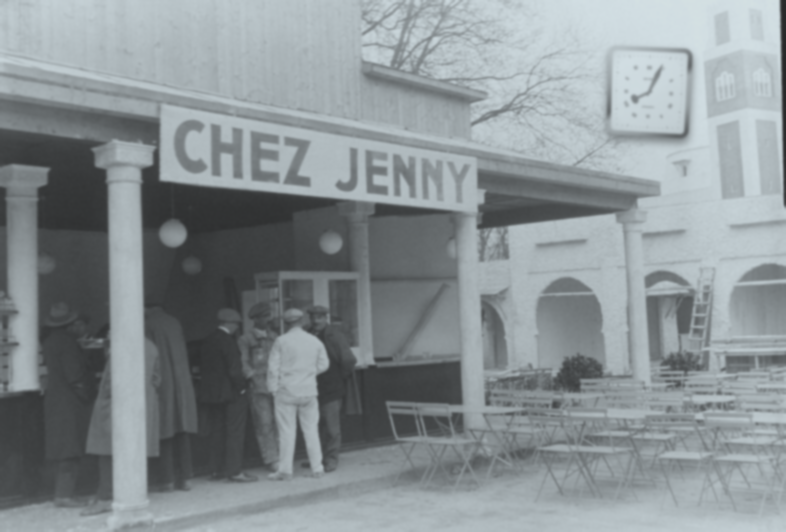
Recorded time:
8,04
